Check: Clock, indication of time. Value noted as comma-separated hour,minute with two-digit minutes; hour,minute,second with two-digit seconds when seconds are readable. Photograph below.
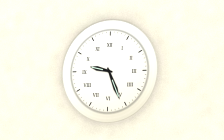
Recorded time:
9,26
